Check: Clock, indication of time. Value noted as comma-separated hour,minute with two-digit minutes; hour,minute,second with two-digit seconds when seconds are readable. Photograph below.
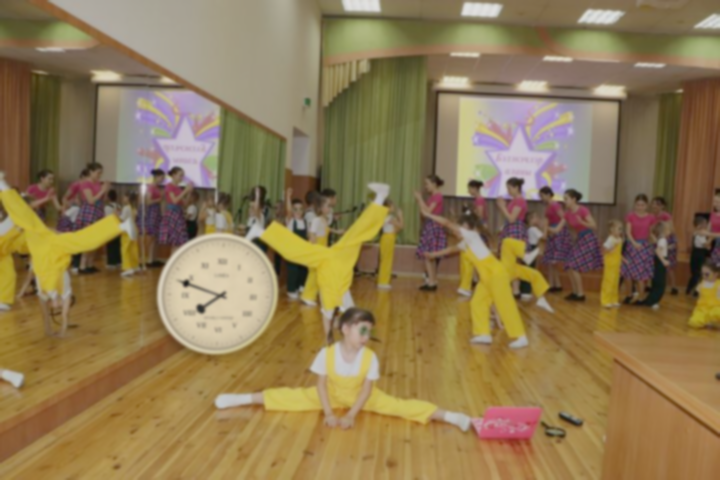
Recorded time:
7,48
